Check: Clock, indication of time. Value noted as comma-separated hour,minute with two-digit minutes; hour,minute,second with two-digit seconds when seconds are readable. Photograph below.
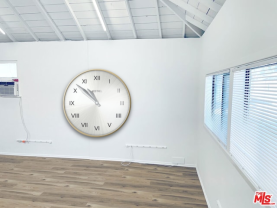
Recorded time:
10,52
